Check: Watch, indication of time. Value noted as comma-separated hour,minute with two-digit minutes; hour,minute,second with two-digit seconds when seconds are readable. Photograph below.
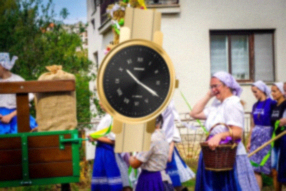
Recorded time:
10,20
